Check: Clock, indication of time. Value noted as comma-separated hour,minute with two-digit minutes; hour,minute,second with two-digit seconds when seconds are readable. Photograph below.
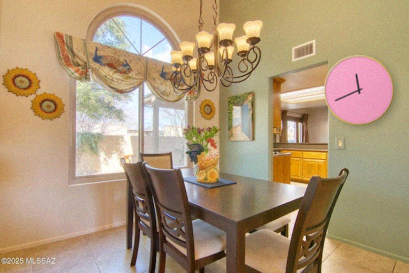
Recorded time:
11,41
